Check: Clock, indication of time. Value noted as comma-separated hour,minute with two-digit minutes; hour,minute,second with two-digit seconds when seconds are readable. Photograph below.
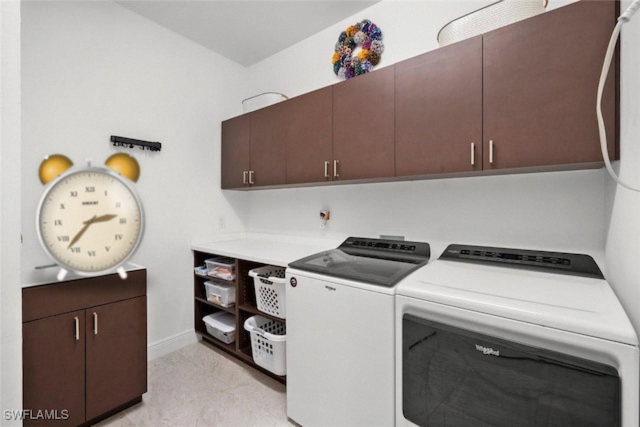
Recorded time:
2,37
